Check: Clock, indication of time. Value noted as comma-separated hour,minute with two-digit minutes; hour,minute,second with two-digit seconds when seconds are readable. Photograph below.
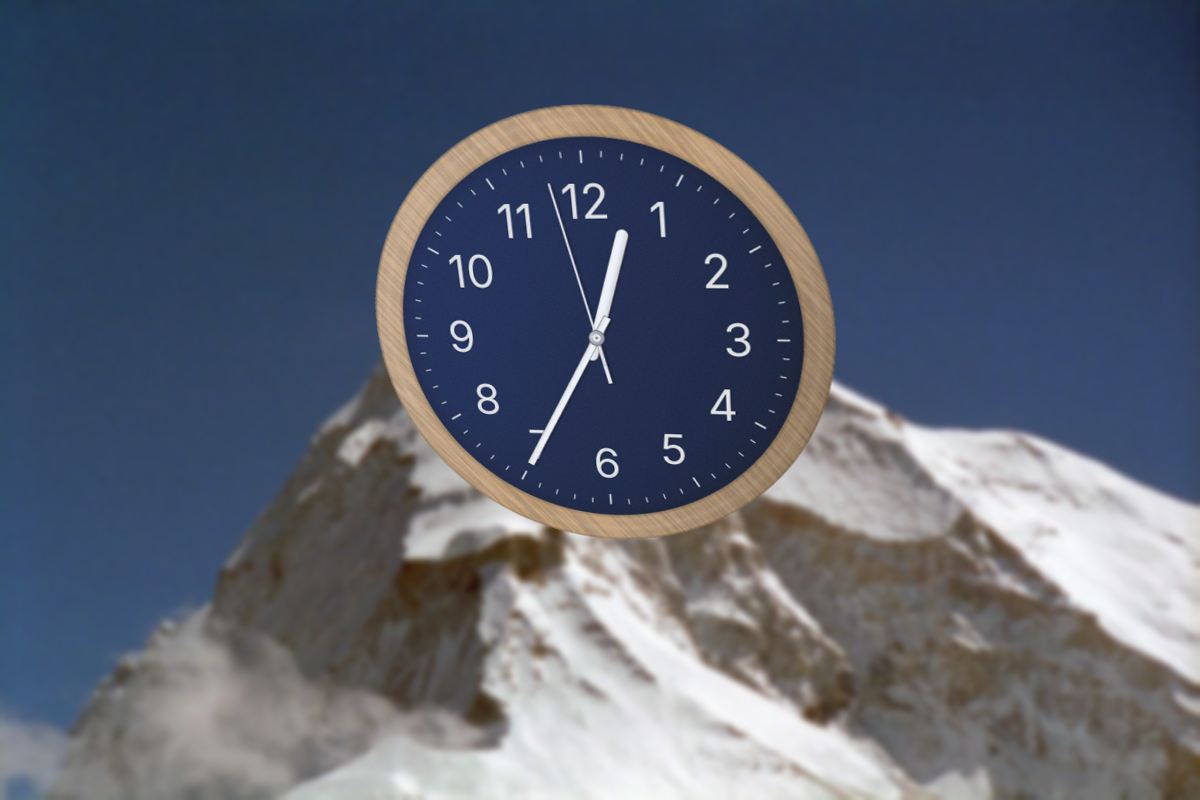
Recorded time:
12,34,58
